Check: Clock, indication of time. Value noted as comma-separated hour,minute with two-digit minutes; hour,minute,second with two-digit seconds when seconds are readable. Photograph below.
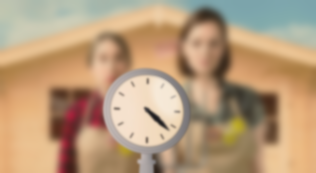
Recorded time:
4,22
